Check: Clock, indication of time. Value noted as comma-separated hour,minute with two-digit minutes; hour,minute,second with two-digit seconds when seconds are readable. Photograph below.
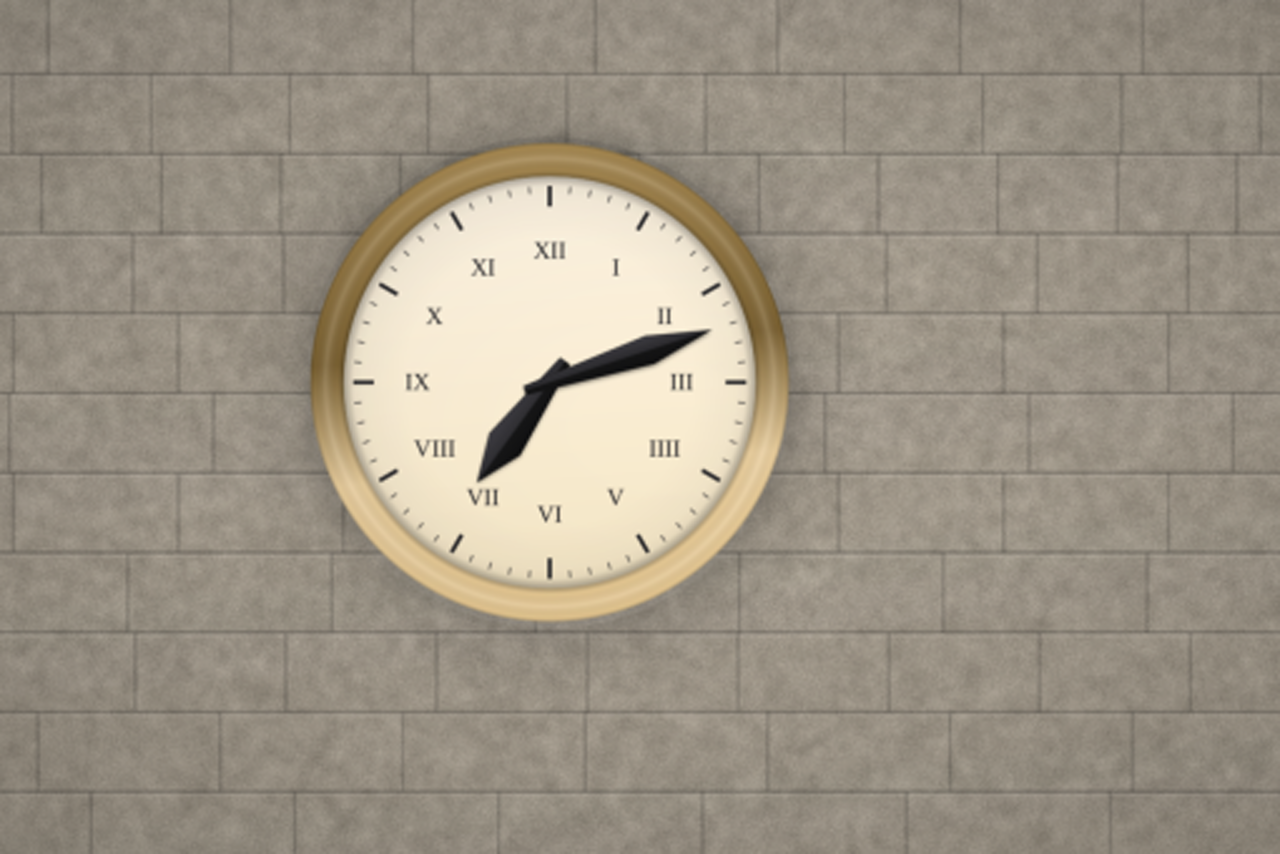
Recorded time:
7,12
